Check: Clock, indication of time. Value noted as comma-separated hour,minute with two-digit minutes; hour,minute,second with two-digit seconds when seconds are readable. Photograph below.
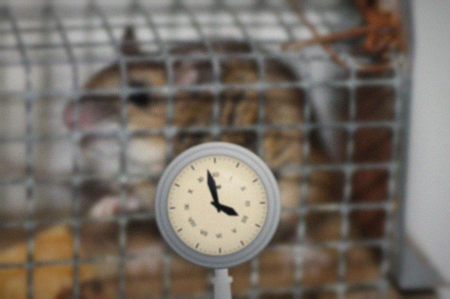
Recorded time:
3,58
